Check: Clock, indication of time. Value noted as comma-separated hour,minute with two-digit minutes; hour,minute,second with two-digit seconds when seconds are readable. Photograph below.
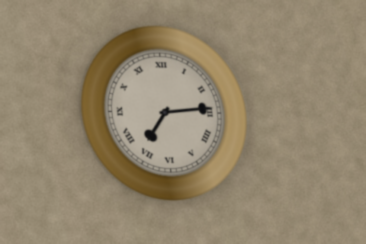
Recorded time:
7,14
